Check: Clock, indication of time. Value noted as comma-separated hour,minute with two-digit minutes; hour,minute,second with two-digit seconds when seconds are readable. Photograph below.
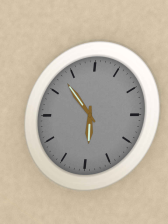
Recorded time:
5,53
